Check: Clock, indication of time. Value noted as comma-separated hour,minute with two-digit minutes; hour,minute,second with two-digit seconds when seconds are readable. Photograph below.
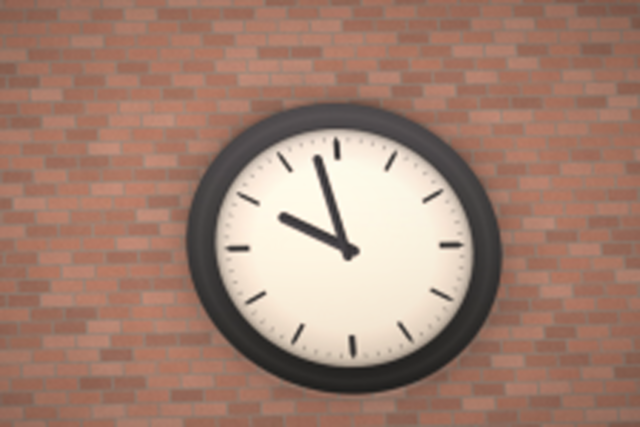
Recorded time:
9,58
